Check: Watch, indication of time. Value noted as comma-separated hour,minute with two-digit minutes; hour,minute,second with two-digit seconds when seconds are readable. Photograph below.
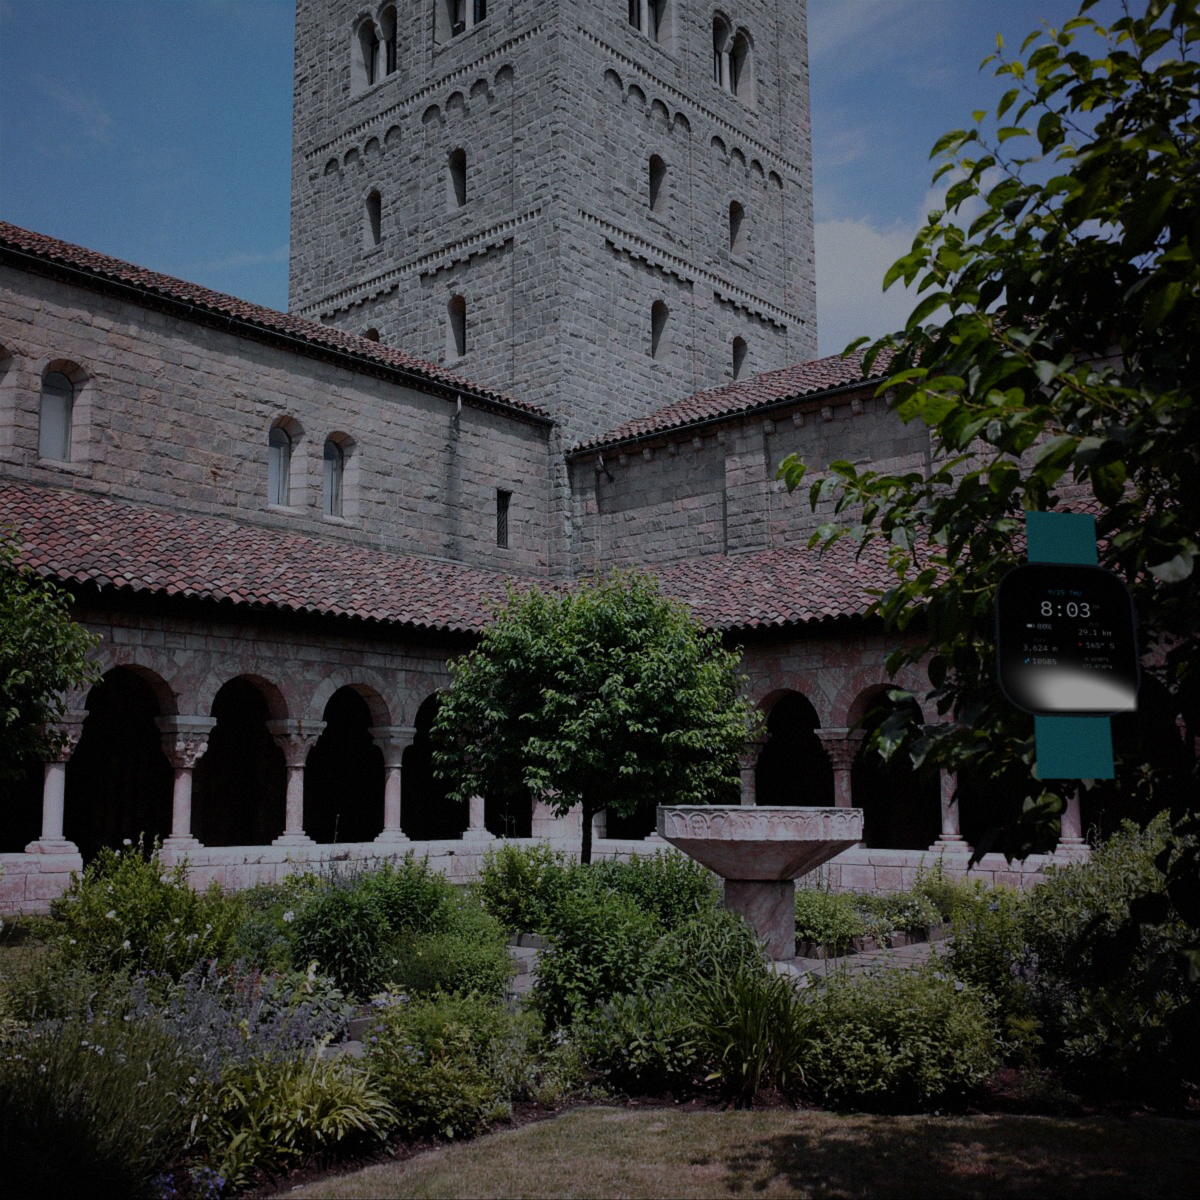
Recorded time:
8,03
